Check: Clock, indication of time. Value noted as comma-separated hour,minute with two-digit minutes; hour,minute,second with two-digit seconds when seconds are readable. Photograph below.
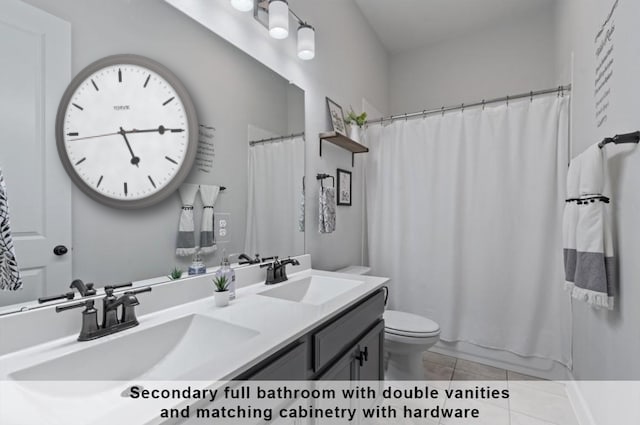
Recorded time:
5,14,44
